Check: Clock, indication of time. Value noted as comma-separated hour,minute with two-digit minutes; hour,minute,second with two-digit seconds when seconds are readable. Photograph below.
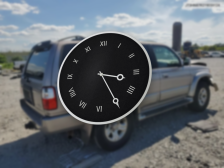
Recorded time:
3,25
